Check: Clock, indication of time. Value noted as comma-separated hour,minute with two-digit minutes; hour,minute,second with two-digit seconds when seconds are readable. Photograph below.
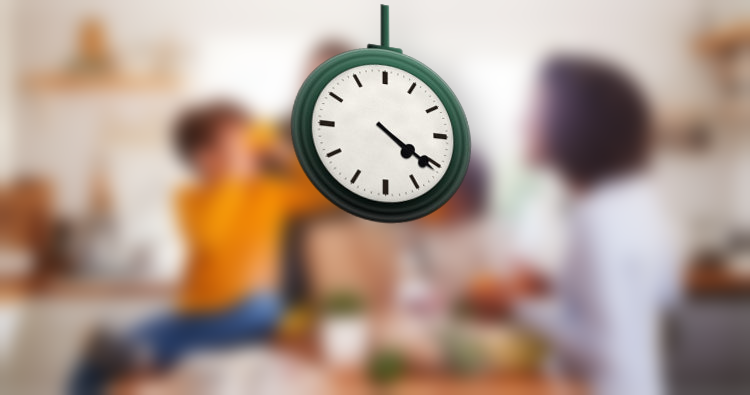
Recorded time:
4,21
